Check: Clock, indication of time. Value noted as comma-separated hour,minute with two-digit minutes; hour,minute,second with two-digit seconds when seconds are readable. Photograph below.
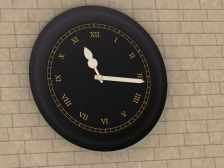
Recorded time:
11,16
